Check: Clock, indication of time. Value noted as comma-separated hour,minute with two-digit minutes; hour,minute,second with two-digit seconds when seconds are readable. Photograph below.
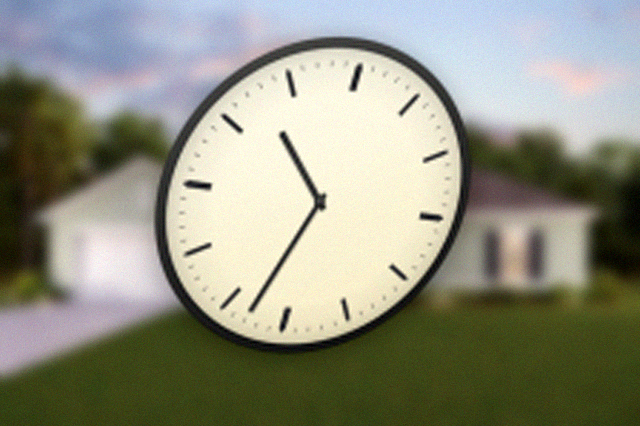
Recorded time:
10,33
